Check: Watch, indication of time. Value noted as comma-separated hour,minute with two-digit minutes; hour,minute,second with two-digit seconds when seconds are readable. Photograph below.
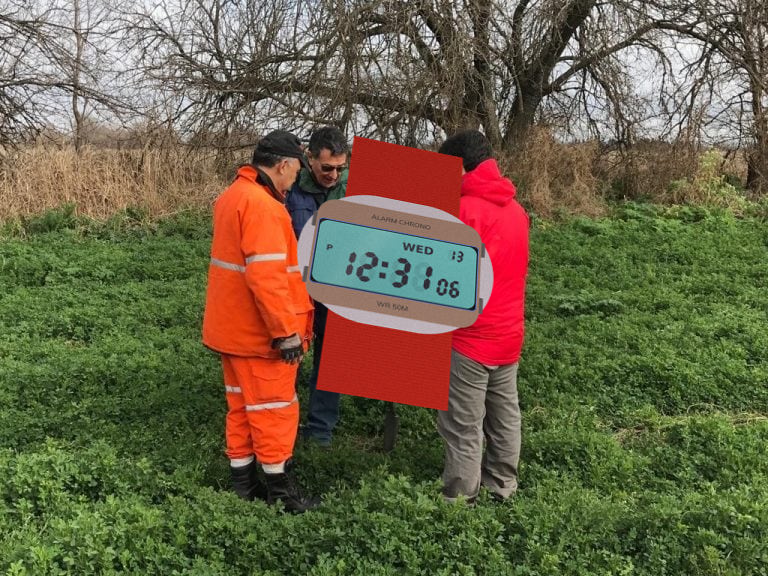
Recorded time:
12,31,06
